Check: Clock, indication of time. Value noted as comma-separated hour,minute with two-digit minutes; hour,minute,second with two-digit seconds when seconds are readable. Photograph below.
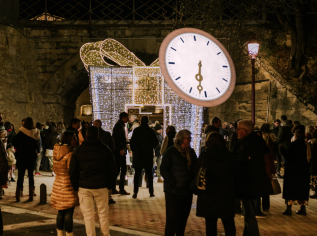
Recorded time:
6,32
